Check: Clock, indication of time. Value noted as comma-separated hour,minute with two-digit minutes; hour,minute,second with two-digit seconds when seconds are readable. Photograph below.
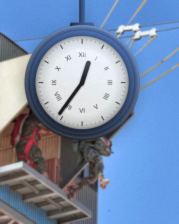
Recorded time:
12,36
